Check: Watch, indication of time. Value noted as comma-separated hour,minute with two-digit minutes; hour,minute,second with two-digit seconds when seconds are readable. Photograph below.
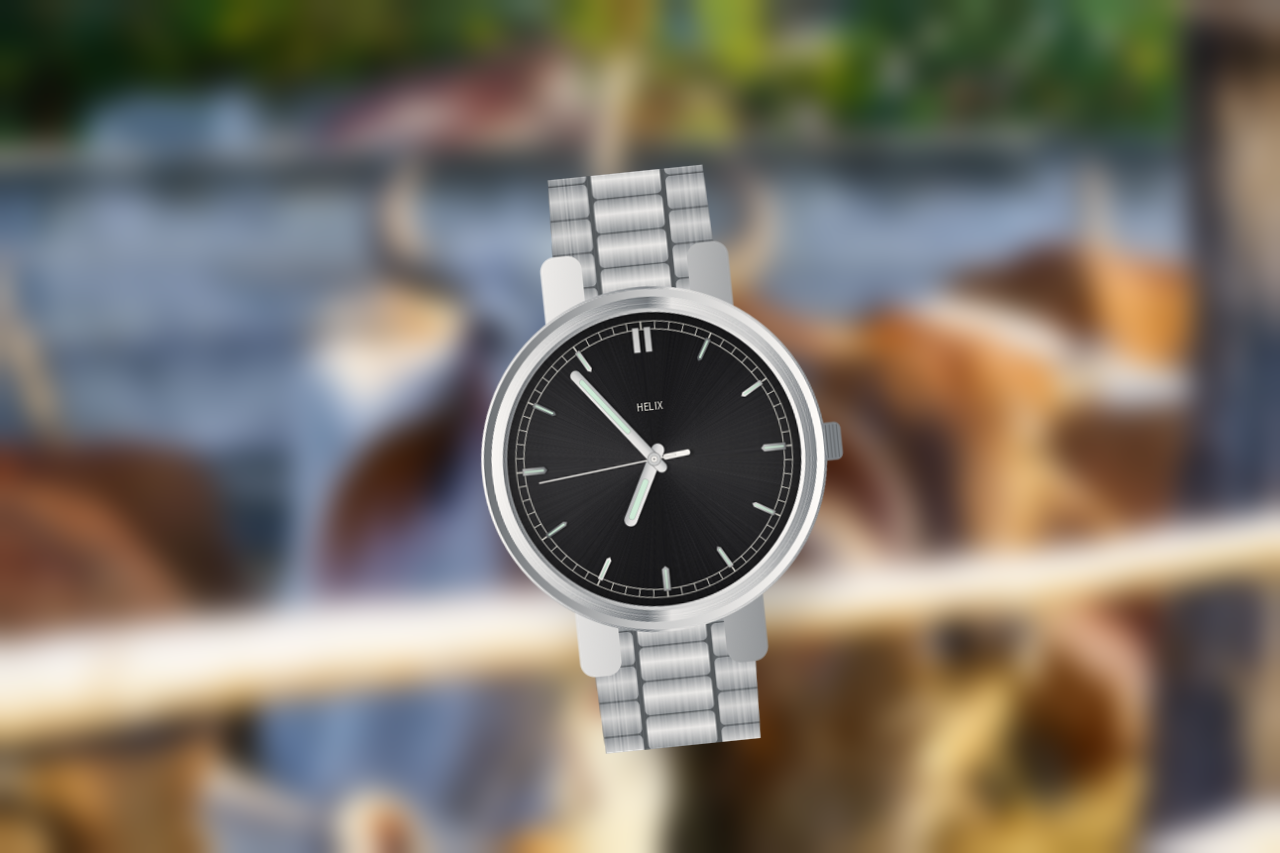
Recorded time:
6,53,44
